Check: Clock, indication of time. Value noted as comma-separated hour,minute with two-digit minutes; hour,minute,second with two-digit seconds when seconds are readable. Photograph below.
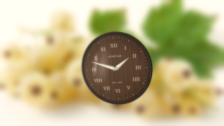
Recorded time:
1,48
